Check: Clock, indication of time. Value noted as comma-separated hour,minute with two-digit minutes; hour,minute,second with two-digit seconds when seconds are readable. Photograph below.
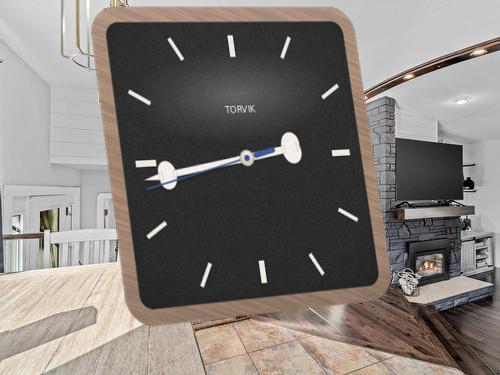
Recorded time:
2,43,43
